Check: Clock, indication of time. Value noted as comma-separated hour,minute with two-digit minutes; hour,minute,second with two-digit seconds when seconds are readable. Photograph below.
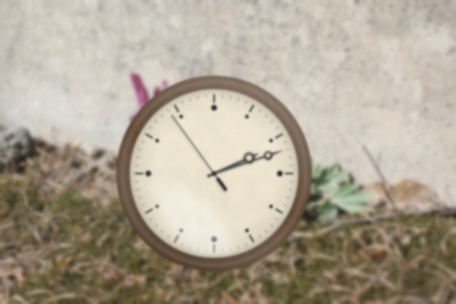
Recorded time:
2,11,54
